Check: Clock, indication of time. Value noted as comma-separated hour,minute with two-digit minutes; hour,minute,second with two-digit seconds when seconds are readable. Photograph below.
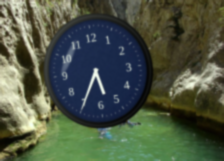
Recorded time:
5,35
